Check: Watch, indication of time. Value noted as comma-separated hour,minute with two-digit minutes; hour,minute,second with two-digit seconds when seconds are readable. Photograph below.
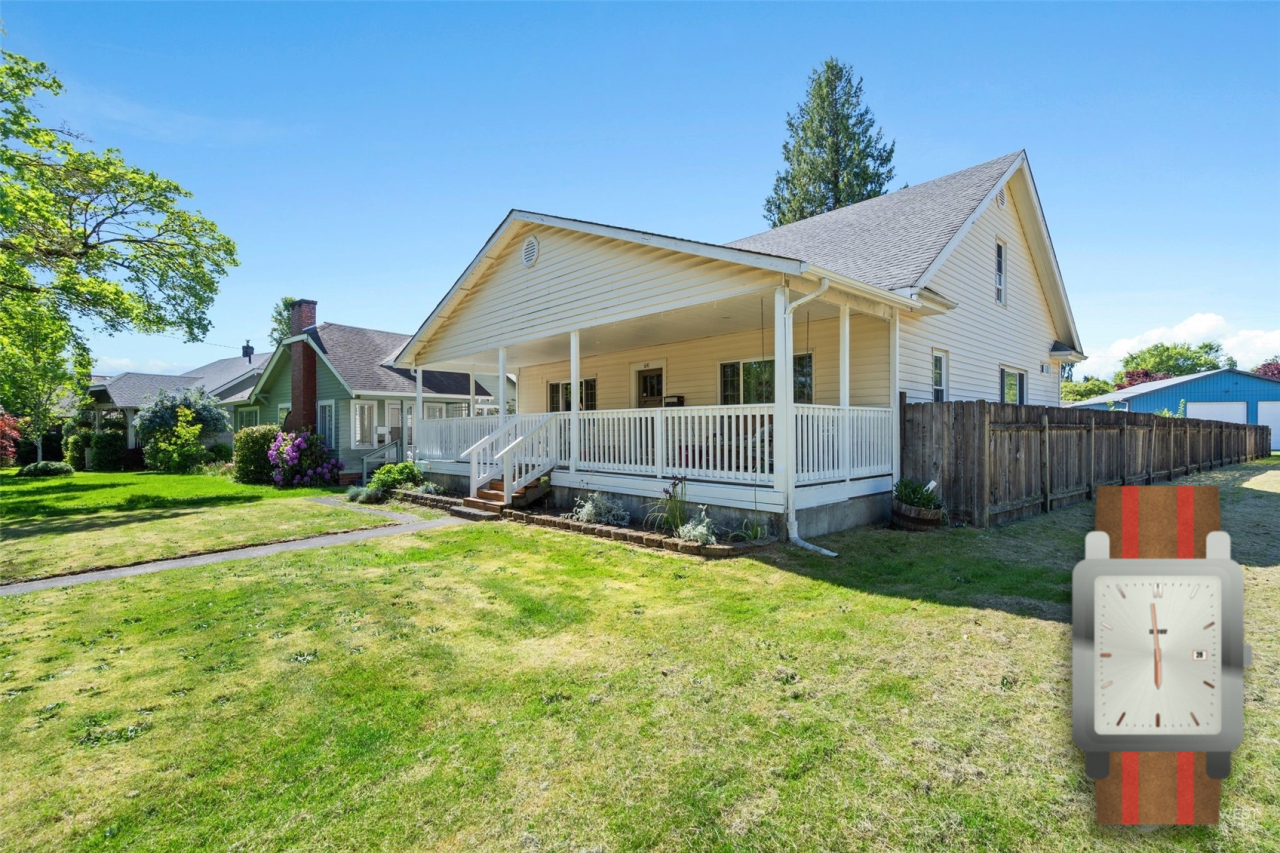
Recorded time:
5,59
